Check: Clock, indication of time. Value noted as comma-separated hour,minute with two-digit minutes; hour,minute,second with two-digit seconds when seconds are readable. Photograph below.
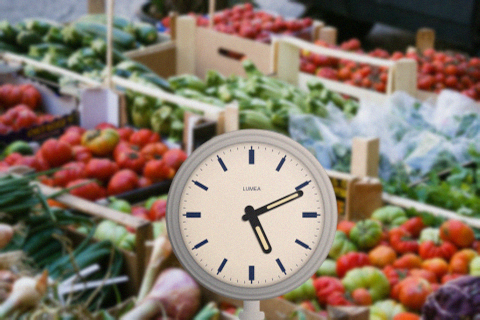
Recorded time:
5,11
